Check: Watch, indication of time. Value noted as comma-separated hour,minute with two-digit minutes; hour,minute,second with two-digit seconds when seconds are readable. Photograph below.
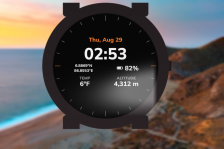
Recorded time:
2,53
